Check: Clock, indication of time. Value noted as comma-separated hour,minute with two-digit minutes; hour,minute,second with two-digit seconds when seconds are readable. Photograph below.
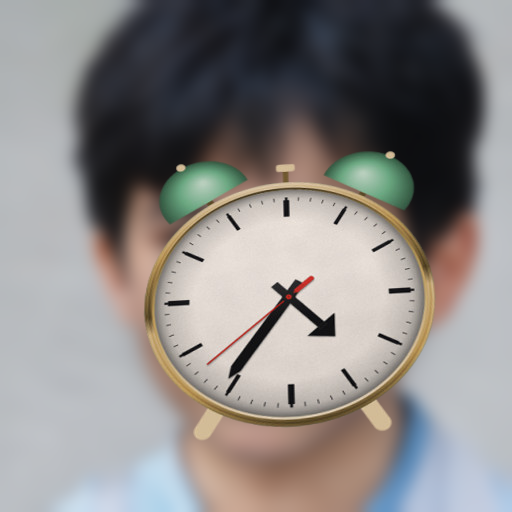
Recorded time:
4,35,38
